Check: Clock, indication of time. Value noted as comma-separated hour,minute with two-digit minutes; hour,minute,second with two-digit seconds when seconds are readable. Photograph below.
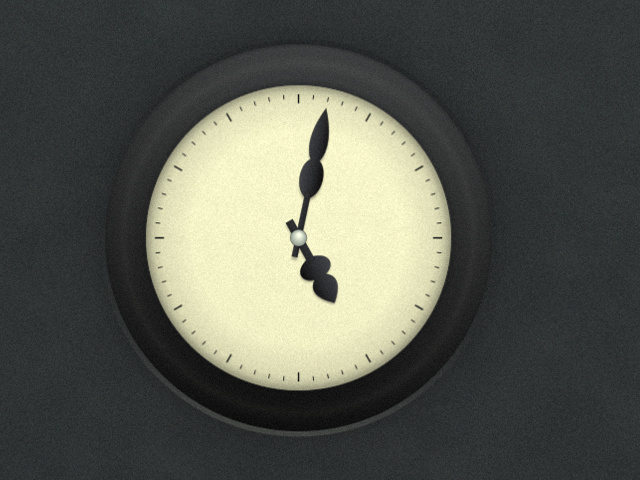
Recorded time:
5,02
